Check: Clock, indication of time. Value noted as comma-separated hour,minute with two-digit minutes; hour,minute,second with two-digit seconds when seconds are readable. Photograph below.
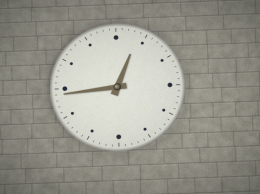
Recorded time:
12,44
